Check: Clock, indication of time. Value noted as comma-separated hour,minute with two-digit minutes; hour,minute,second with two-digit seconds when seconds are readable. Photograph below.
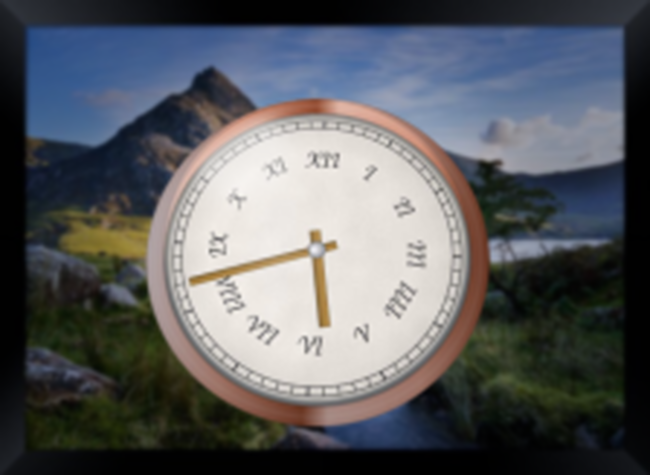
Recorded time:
5,42
